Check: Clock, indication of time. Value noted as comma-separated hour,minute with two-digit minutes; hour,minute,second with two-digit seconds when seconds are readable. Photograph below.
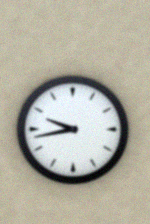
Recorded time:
9,43
